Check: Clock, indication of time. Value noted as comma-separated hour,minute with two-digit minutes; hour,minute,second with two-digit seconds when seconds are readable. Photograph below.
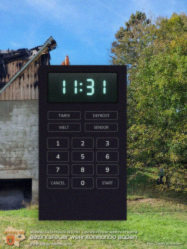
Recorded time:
11,31
